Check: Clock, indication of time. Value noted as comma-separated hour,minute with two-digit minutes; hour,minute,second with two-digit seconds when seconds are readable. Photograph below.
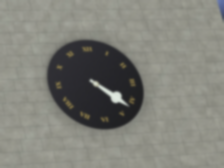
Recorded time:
4,22
